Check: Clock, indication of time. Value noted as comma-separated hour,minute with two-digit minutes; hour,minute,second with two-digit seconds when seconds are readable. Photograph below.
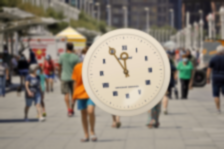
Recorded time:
11,55
